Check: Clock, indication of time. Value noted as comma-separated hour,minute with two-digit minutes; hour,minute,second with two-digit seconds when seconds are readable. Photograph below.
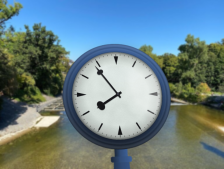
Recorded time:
7,54
